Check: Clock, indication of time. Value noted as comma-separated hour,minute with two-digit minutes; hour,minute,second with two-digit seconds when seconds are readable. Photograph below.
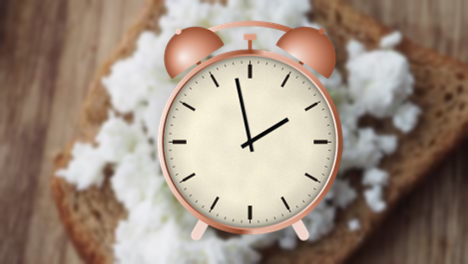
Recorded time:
1,58
